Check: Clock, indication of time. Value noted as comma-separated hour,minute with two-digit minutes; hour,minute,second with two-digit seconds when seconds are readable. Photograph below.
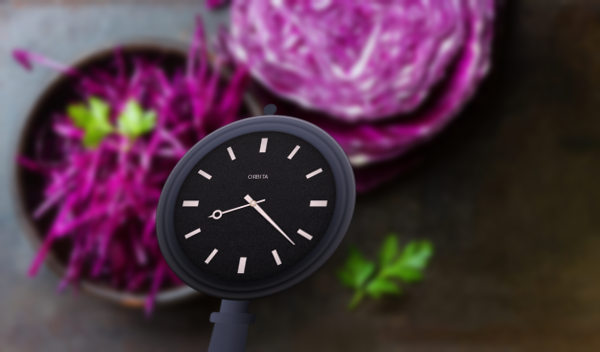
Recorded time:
8,22
